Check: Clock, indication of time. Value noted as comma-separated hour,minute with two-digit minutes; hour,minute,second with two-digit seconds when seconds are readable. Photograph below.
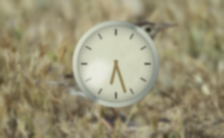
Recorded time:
6,27
